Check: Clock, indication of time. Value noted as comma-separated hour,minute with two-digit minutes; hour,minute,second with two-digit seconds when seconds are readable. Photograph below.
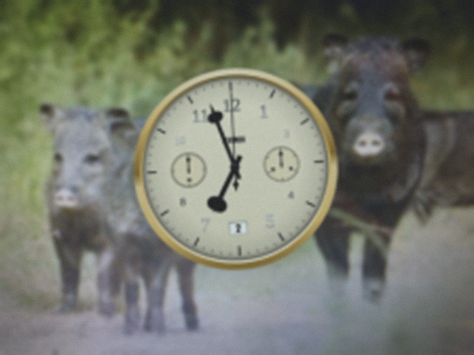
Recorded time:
6,57
